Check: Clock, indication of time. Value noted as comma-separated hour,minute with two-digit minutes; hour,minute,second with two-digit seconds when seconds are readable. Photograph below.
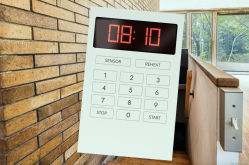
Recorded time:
8,10
